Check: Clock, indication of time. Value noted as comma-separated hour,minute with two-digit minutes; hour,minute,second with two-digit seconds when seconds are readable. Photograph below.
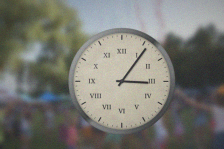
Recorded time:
3,06
